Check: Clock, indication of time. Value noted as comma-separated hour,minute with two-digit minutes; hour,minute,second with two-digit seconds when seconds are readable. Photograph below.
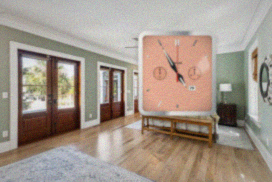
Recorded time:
4,55
